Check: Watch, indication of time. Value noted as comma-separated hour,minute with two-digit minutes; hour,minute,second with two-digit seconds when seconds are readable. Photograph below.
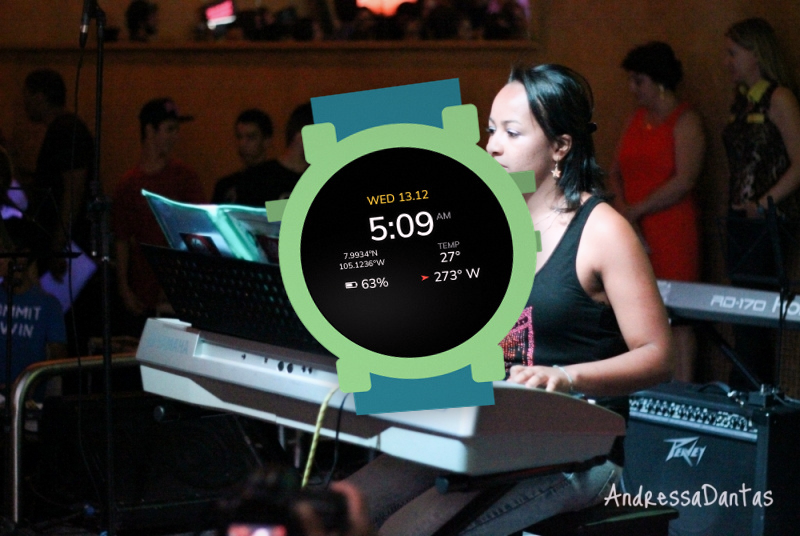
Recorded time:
5,09
